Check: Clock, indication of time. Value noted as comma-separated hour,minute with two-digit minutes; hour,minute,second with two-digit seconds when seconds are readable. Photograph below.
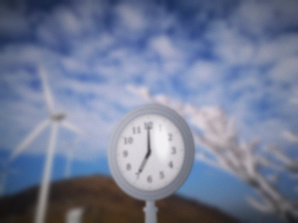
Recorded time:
7,00
